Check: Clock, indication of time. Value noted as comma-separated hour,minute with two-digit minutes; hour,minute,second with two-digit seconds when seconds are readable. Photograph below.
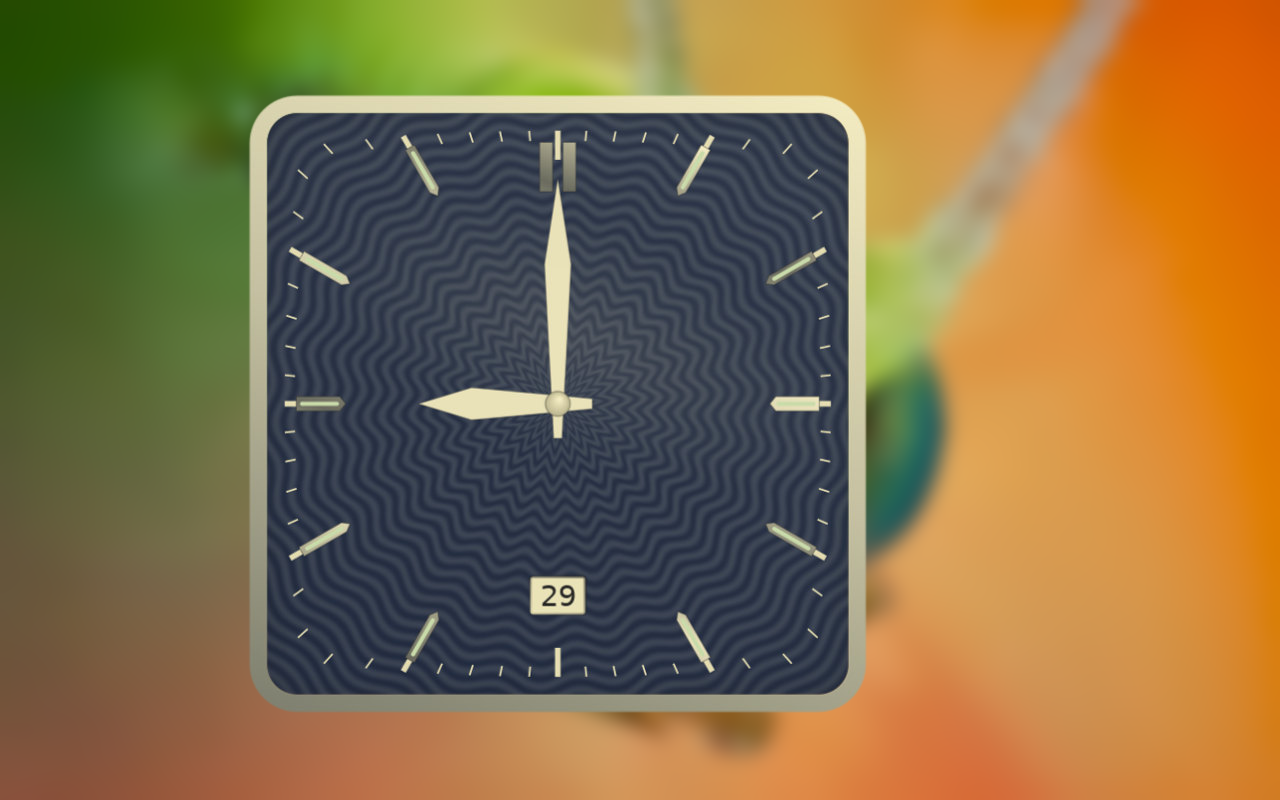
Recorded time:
9,00
